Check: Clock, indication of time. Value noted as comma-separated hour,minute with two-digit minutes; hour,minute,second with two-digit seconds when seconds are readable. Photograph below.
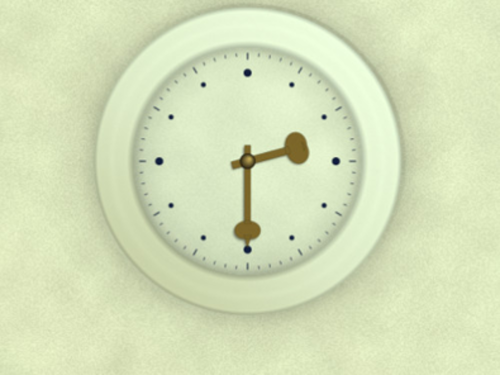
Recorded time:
2,30
